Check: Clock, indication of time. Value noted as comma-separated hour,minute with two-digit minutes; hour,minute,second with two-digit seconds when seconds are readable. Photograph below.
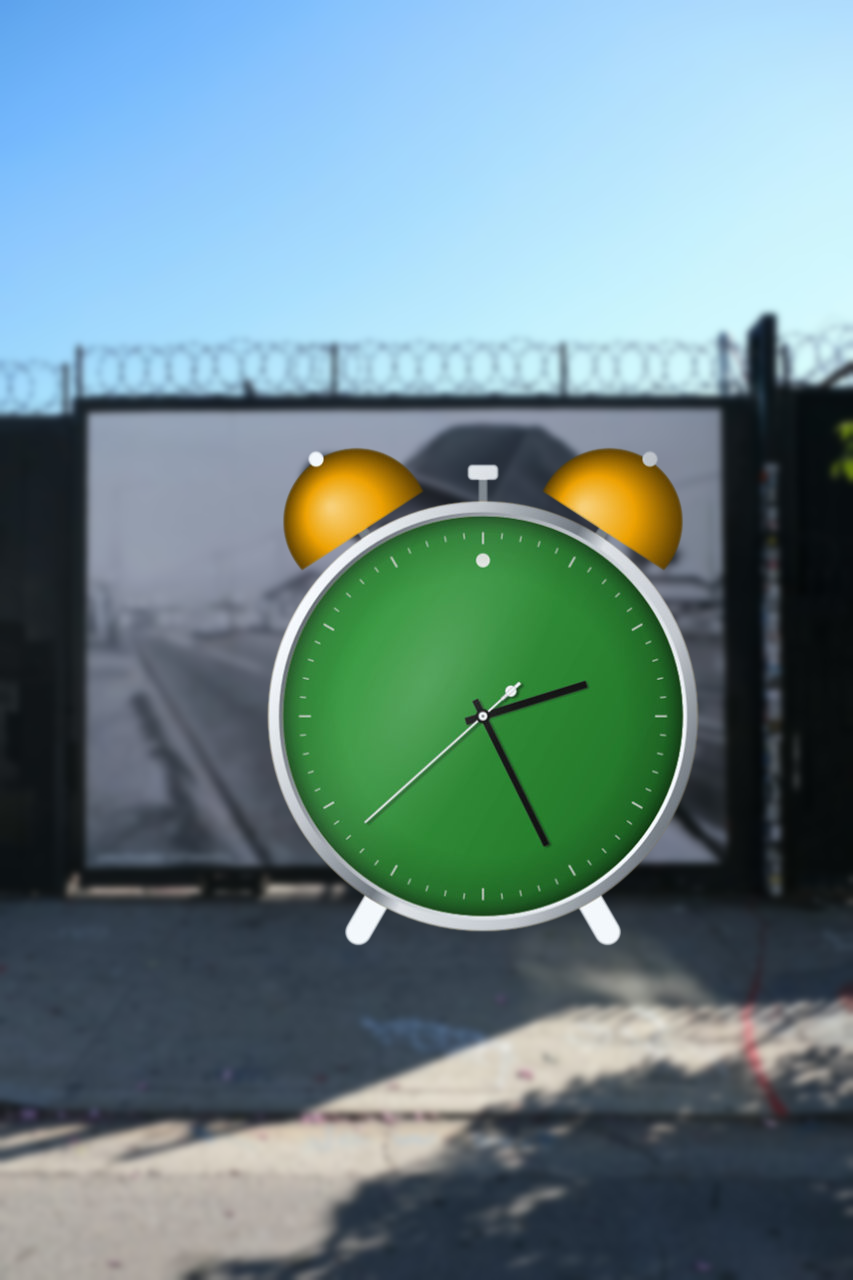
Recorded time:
2,25,38
